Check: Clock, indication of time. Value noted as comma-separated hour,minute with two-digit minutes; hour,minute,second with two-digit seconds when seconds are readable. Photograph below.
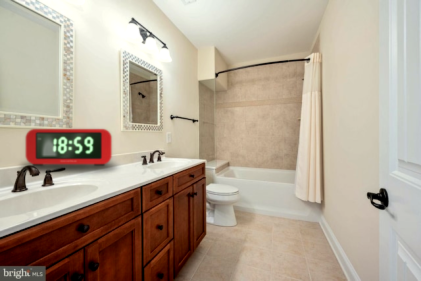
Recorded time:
18,59
